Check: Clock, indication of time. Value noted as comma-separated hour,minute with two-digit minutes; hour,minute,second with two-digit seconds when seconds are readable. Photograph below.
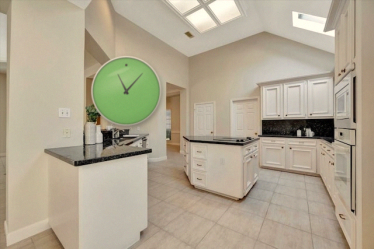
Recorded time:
11,07
